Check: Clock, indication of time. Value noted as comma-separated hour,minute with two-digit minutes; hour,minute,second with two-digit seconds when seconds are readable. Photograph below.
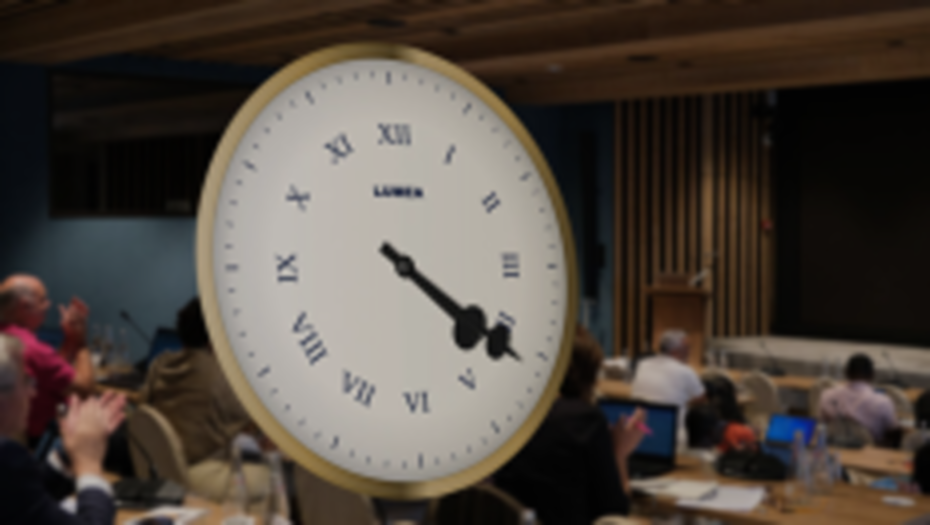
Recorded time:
4,21
